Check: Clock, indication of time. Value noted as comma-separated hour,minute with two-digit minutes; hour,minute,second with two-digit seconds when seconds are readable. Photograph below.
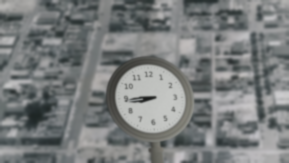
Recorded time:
8,44
